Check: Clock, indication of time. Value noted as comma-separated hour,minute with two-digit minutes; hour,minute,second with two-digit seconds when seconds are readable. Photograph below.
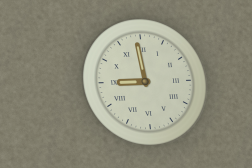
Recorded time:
8,59
